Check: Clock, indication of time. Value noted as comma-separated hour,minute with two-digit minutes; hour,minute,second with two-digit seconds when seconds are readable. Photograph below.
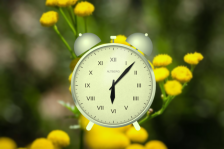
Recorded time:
6,07
